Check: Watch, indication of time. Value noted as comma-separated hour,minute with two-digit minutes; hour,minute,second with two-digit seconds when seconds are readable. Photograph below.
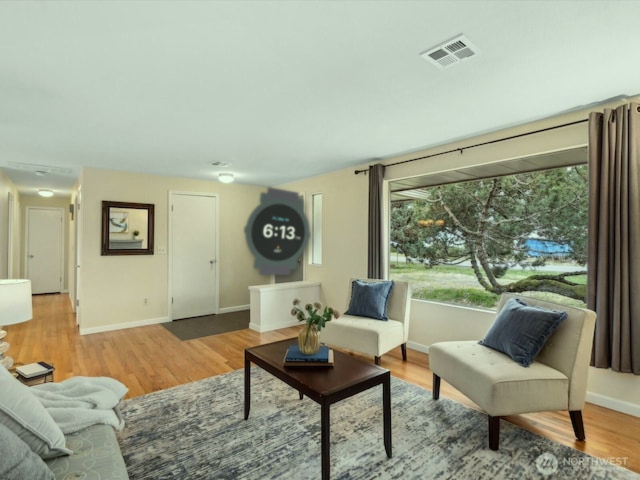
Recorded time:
6,13
